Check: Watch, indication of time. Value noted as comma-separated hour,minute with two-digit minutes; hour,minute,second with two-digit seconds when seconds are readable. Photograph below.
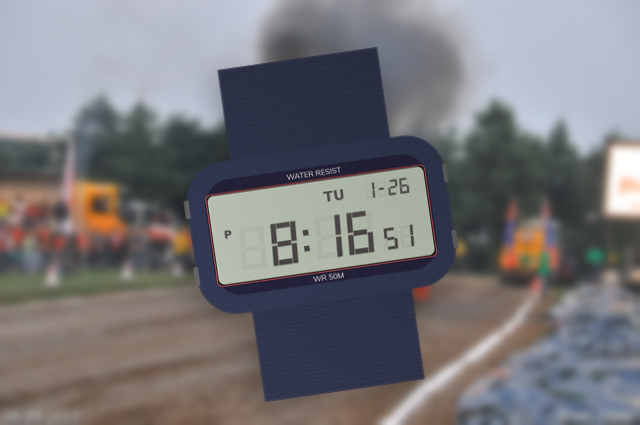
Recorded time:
8,16,51
